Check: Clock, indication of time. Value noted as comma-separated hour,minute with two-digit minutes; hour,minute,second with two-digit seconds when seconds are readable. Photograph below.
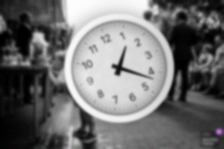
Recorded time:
1,22
